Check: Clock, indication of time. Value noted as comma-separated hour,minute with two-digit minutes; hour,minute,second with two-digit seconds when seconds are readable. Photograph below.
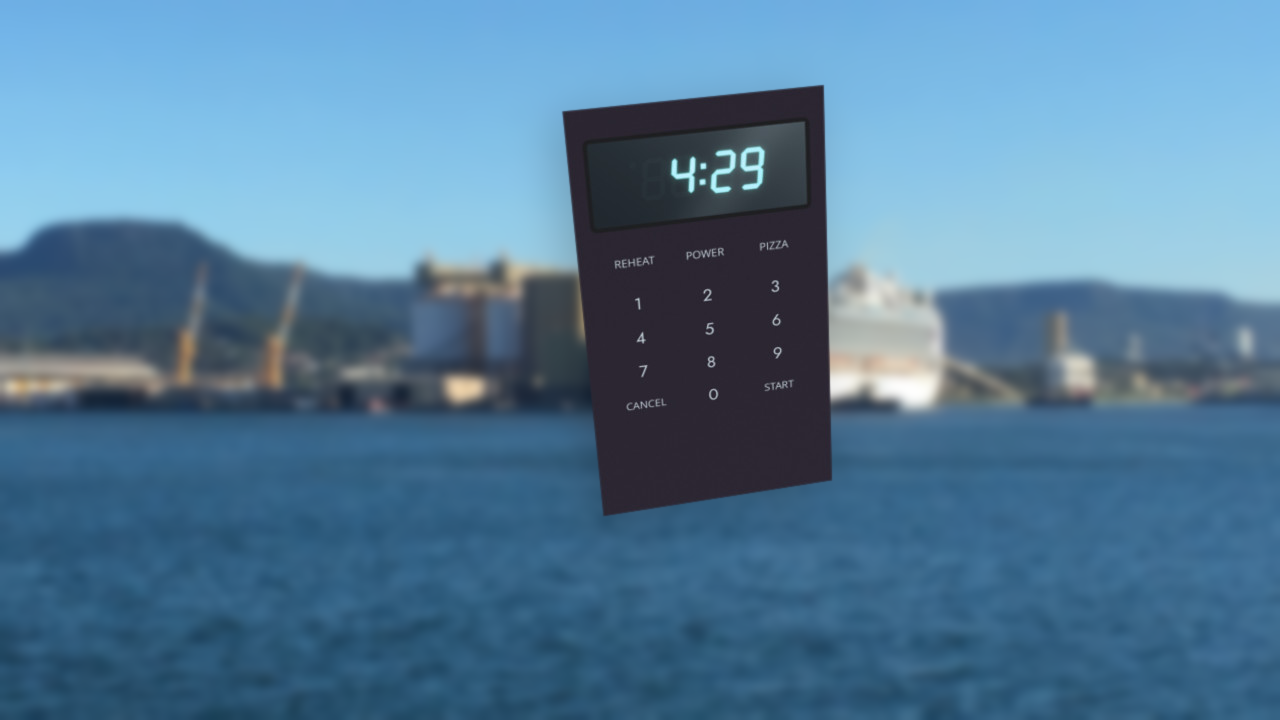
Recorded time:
4,29
